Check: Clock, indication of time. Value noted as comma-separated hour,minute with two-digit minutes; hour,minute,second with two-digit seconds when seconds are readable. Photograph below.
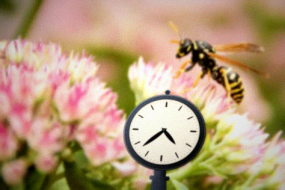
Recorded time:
4,38
